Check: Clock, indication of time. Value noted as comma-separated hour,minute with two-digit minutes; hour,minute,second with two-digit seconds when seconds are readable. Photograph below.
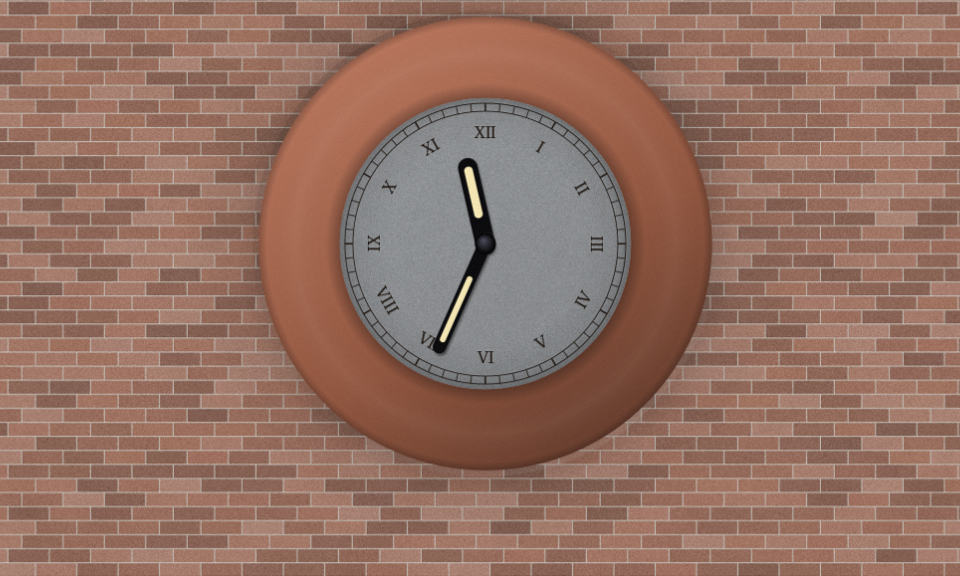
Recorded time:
11,34
